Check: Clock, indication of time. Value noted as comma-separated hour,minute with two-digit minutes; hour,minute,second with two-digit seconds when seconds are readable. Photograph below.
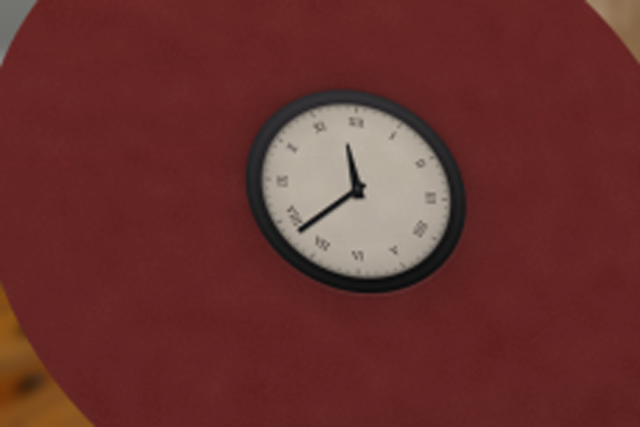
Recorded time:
11,38
